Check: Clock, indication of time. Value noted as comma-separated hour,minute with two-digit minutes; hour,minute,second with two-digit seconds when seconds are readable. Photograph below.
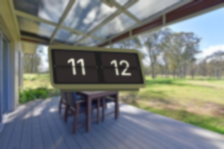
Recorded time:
11,12
